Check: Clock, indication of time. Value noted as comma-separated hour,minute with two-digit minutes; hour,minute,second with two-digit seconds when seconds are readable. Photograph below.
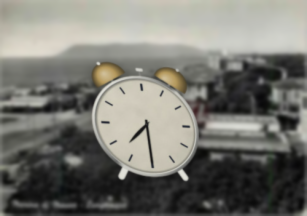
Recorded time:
7,30
